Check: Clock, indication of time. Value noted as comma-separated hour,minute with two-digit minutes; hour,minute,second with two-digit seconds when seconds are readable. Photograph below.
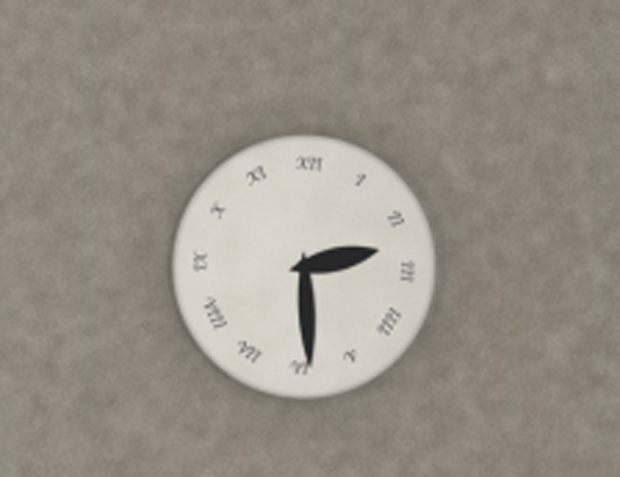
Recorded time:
2,29
